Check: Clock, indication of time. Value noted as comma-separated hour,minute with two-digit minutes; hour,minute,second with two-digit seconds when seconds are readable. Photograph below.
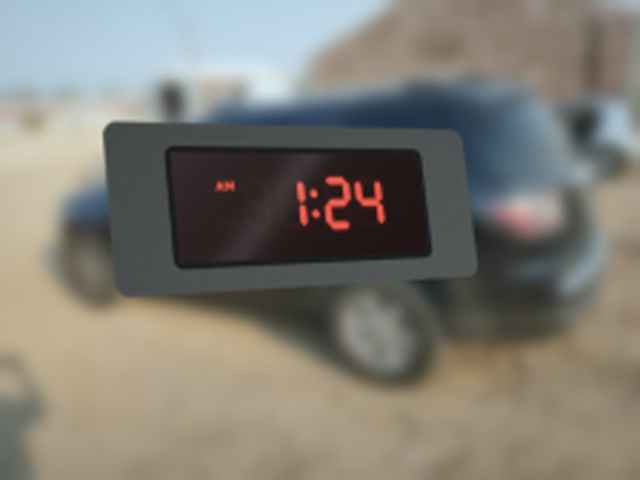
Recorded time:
1,24
